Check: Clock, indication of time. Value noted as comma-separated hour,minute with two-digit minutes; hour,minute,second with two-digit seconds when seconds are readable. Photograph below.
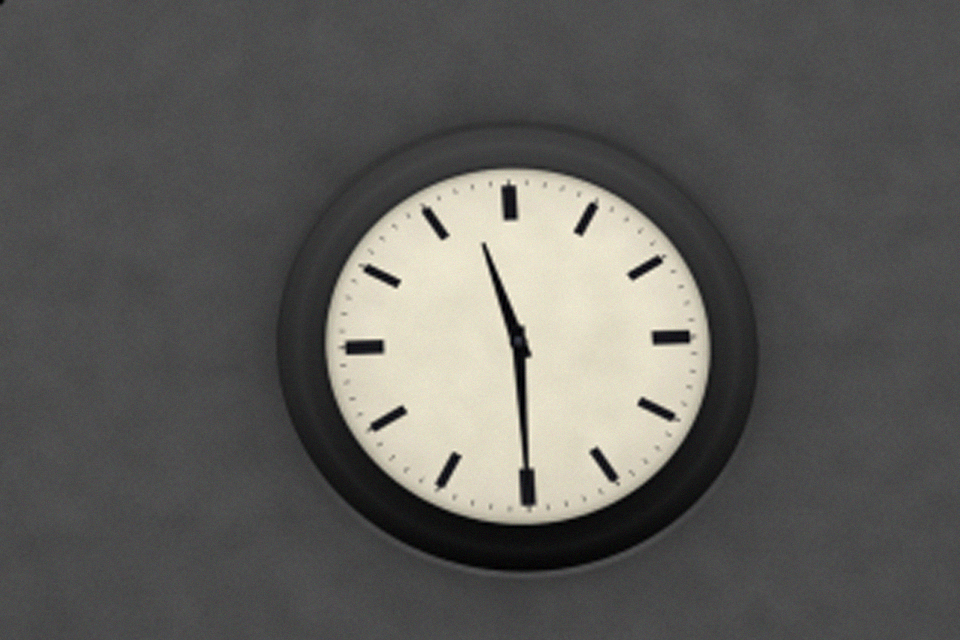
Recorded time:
11,30
